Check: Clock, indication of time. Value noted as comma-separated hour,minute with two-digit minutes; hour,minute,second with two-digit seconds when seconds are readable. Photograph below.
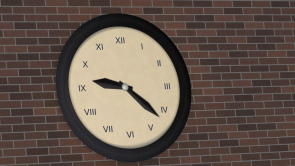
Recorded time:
9,22
